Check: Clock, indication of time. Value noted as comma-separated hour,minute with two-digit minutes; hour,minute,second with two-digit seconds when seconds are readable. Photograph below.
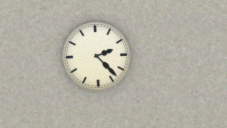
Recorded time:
2,23
